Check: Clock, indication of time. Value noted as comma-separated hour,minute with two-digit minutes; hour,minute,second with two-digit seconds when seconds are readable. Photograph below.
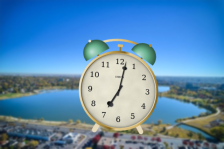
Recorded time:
7,02
